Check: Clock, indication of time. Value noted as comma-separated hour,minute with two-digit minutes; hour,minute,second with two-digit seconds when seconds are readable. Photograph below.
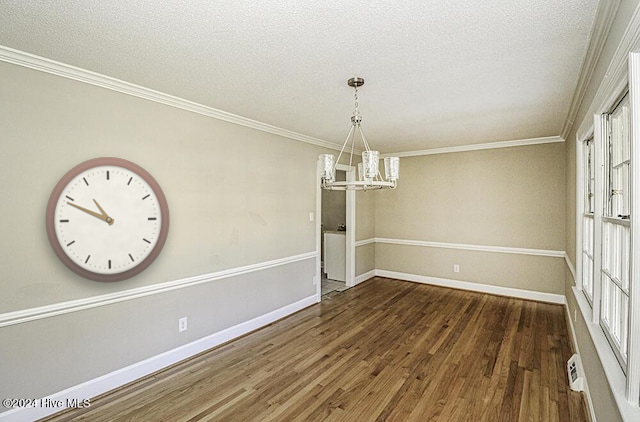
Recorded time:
10,49
